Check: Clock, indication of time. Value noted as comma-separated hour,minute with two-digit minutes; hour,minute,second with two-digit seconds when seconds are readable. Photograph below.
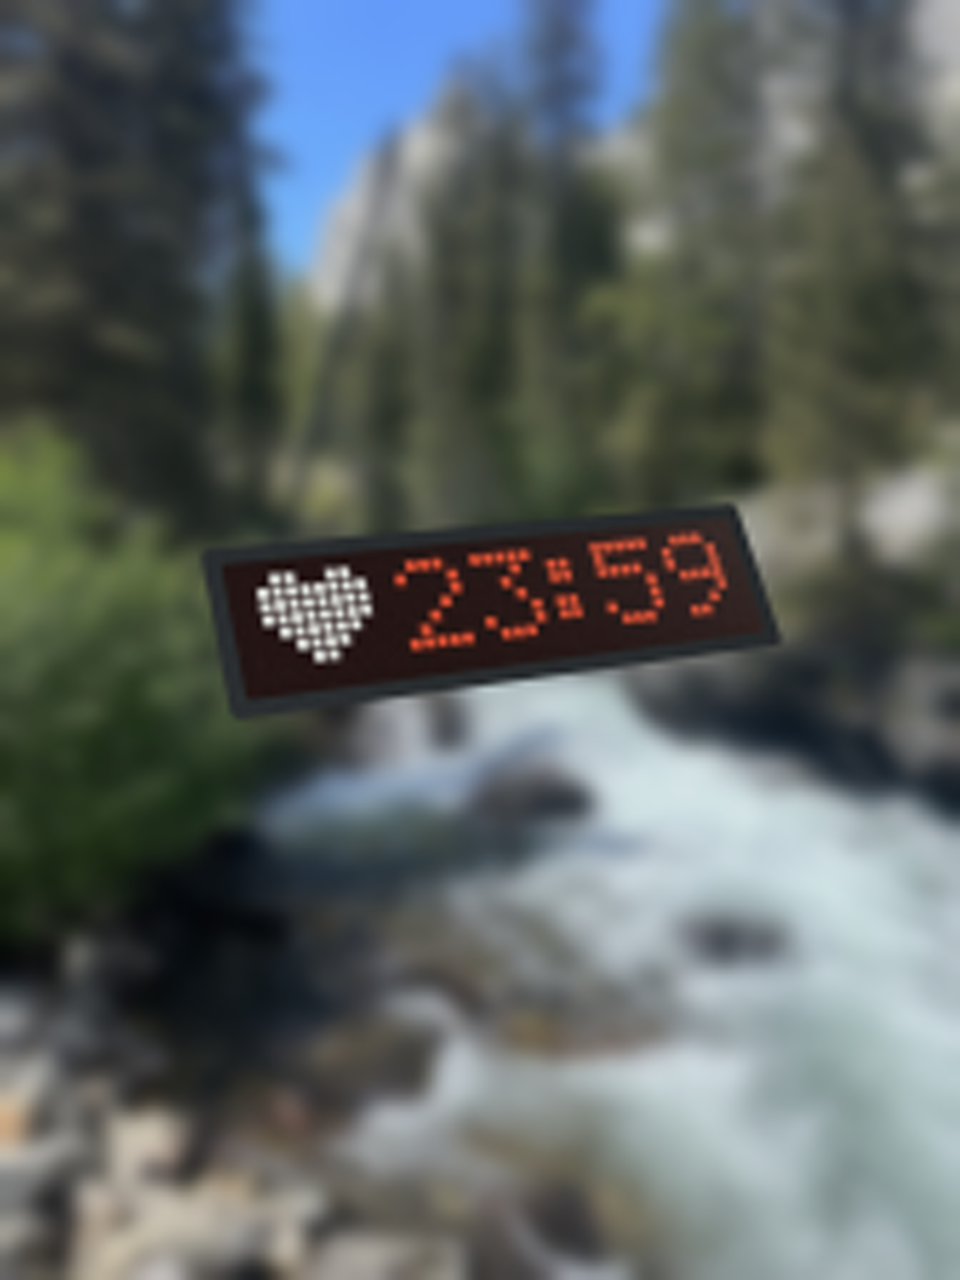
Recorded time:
23,59
